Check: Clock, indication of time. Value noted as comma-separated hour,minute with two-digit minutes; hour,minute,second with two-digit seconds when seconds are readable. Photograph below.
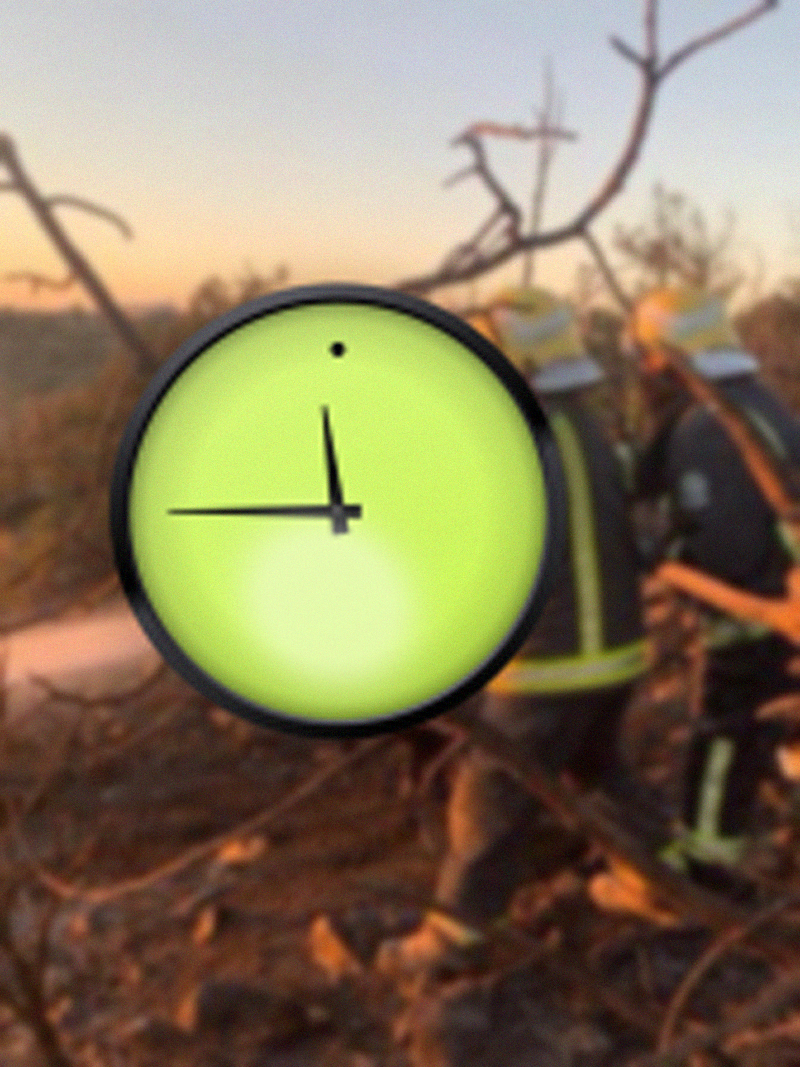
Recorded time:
11,45
